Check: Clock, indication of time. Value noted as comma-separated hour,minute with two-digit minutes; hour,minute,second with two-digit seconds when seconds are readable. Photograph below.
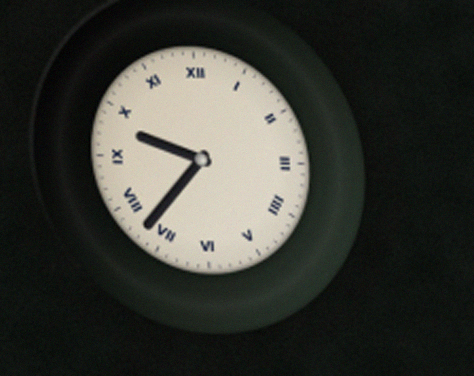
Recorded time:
9,37
